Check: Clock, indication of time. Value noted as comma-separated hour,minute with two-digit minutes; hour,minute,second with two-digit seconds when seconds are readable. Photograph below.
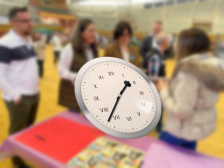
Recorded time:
1,37
